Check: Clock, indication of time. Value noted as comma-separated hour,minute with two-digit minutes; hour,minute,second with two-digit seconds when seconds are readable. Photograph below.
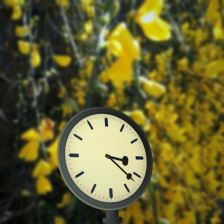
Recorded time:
3,22
